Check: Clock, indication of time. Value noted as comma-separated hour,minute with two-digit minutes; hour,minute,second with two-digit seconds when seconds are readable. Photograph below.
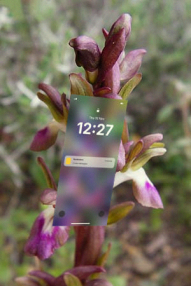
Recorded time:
12,27
